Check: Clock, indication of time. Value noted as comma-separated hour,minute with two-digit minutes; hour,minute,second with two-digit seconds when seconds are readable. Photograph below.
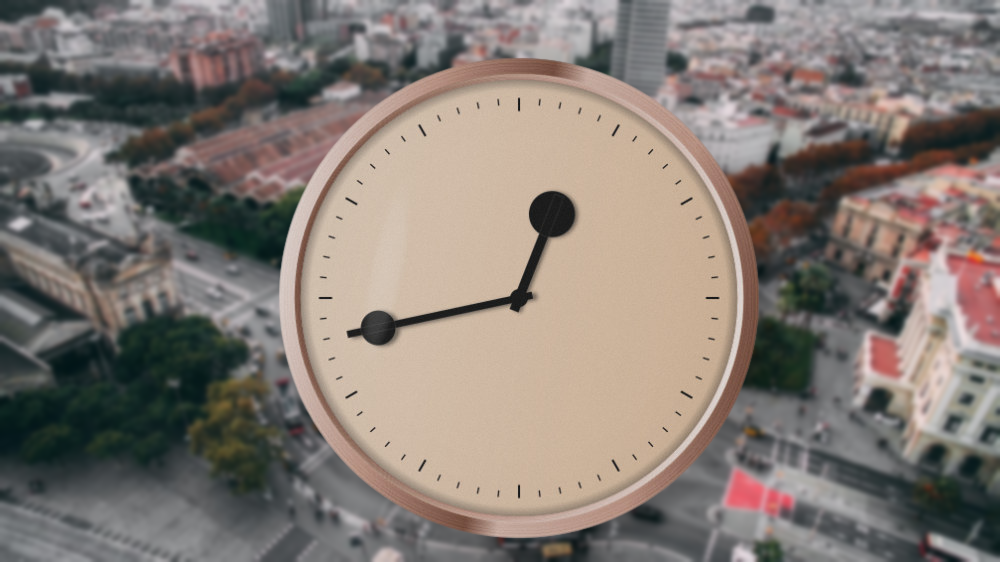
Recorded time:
12,43
